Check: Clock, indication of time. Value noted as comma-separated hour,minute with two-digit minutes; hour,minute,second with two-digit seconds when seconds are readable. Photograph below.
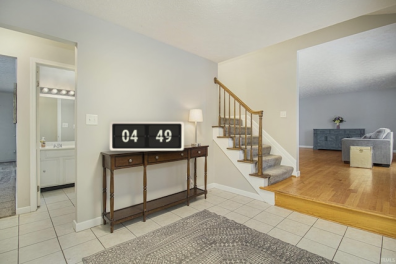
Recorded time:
4,49
